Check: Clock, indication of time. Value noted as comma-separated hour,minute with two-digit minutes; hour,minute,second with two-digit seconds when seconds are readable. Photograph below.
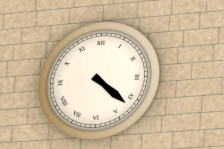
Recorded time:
4,22
